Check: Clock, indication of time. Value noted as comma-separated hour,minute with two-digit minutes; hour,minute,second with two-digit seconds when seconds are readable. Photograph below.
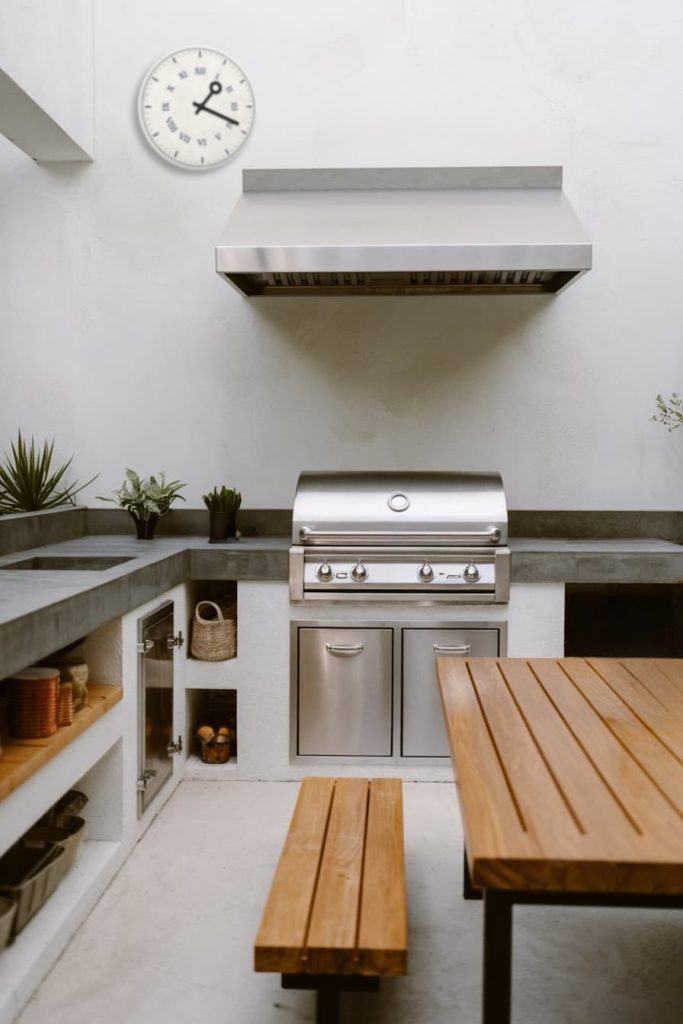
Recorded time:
1,19
